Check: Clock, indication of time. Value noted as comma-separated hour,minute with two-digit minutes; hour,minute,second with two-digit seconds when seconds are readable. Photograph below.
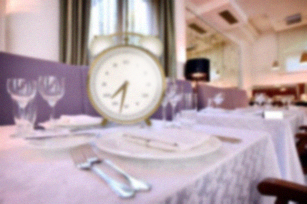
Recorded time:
7,32
